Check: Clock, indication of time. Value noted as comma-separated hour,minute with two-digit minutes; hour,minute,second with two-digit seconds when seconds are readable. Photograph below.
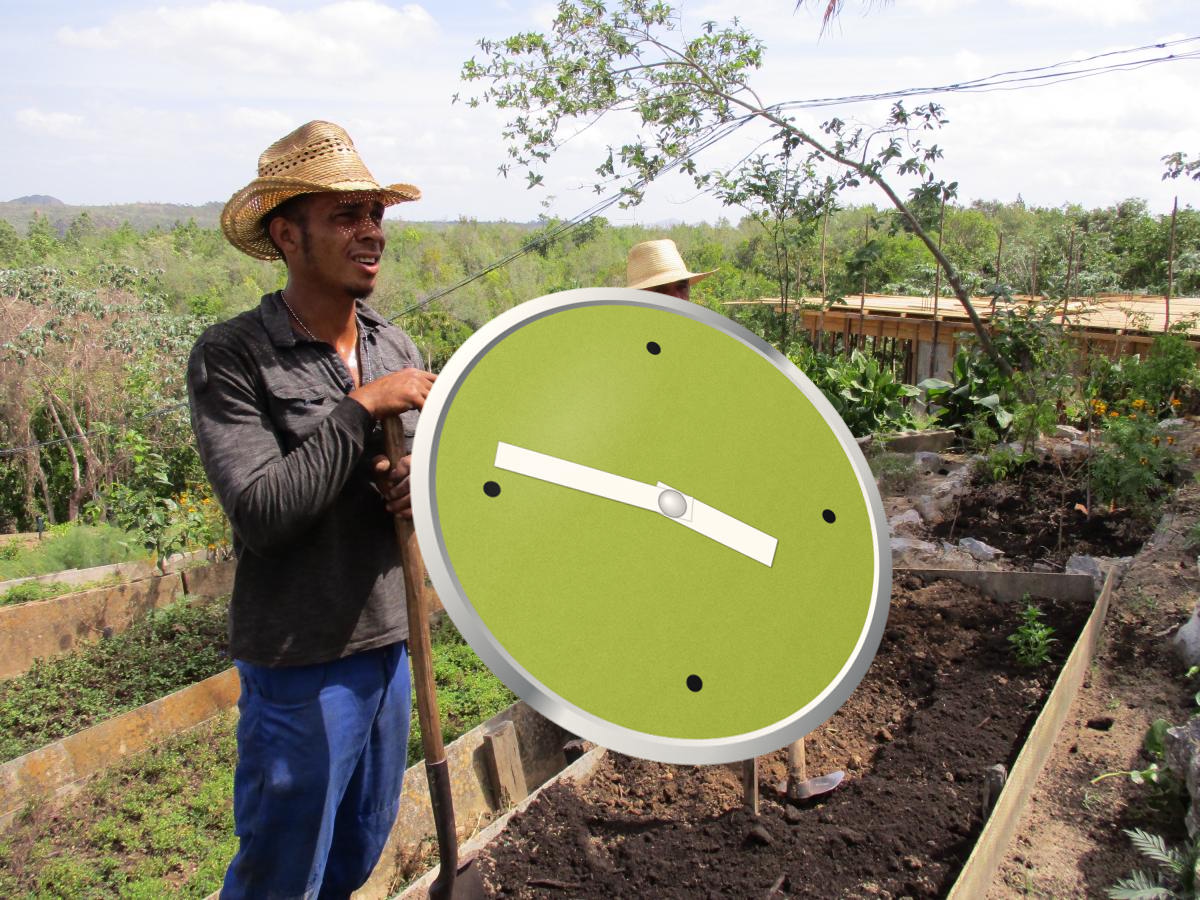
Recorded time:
3,47
